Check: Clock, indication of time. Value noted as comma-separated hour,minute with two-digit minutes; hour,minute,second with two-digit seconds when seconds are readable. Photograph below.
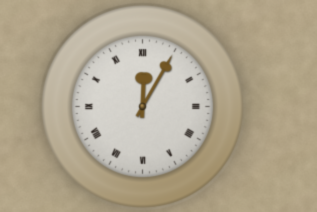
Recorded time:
12,05
